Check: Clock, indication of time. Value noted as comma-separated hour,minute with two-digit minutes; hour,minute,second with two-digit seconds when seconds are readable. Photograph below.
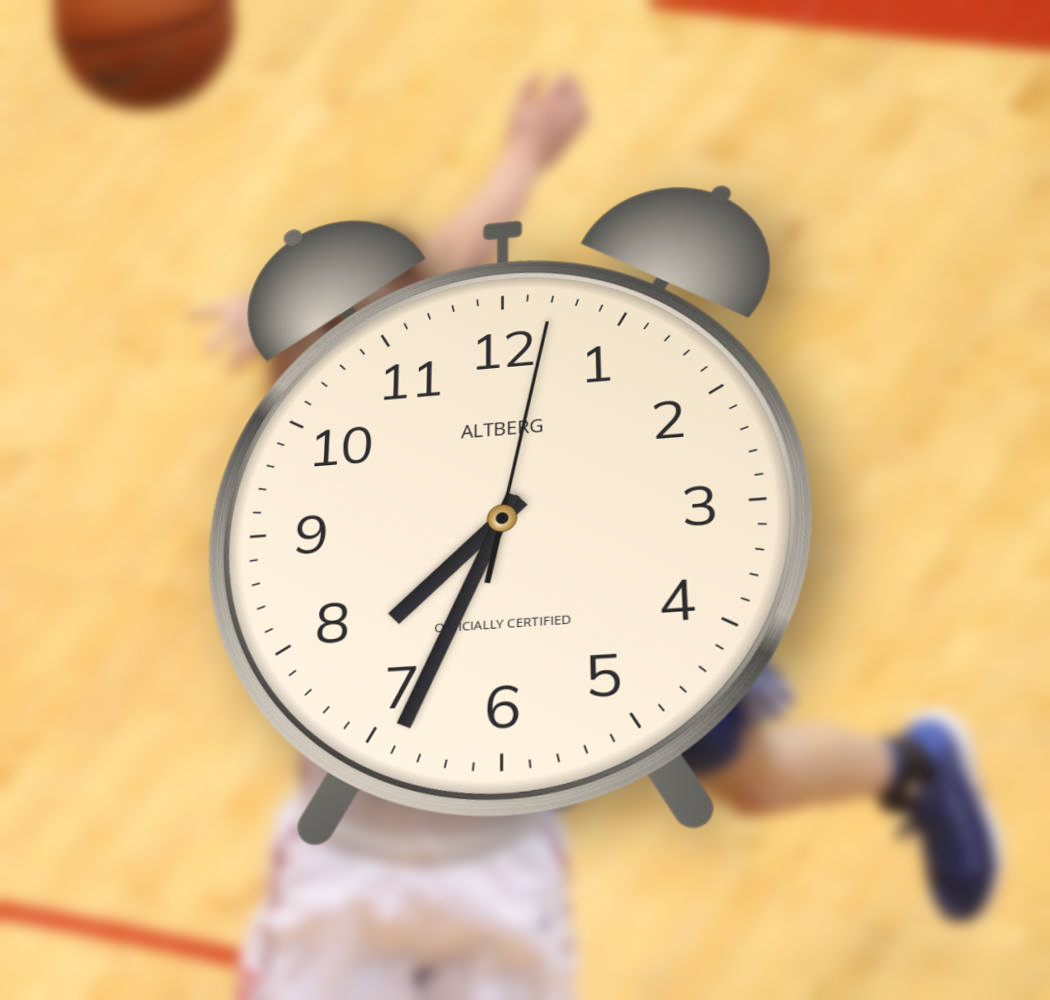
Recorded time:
7,34,02
